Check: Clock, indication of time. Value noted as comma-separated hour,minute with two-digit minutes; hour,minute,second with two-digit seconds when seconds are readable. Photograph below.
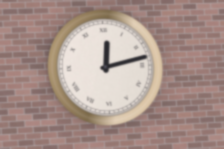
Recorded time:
12,13
